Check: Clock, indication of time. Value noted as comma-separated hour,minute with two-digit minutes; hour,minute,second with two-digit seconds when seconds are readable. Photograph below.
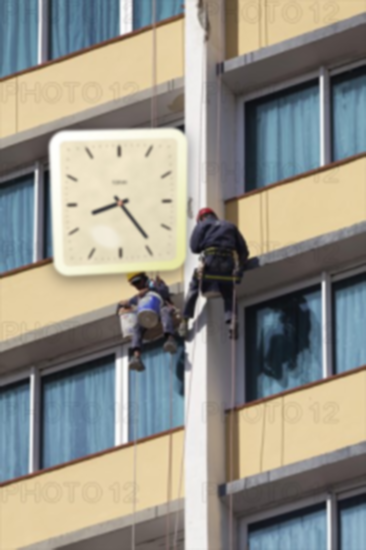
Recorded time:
8,24
